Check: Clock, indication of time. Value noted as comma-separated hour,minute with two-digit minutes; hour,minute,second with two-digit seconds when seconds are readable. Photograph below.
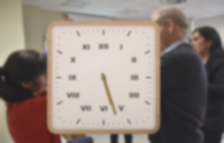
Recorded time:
5,27
